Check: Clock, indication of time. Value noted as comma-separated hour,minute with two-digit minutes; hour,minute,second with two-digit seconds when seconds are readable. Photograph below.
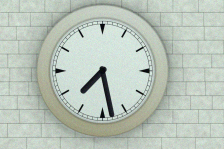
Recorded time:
7,28
